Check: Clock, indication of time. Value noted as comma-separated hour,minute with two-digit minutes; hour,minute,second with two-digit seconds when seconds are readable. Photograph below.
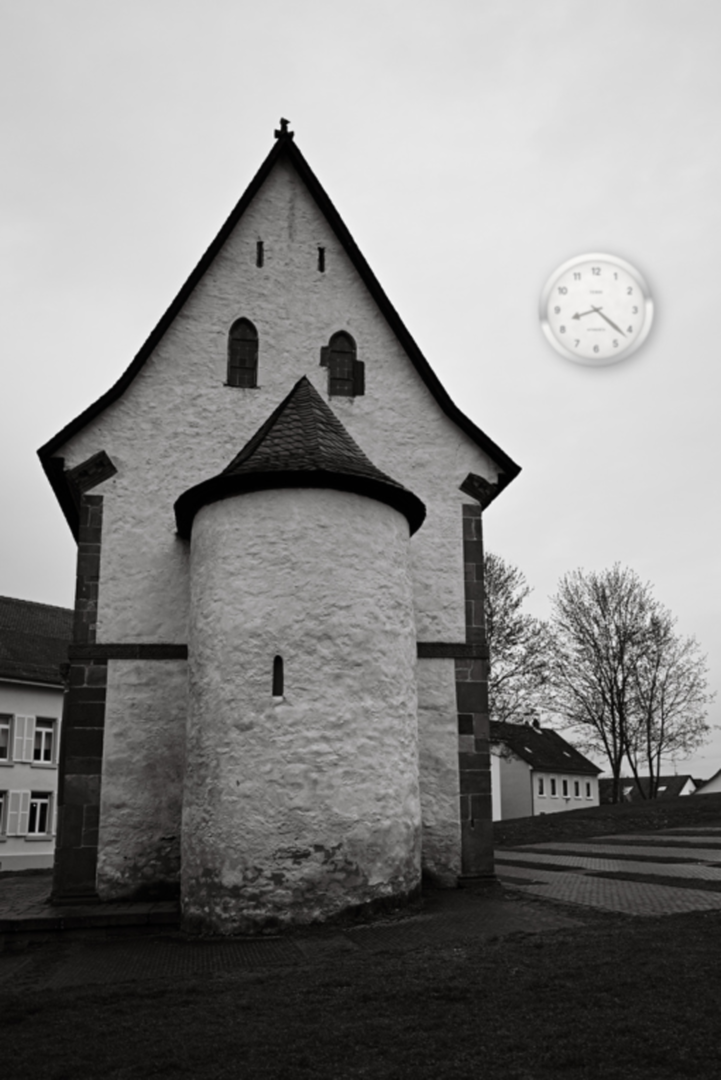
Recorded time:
8,22
